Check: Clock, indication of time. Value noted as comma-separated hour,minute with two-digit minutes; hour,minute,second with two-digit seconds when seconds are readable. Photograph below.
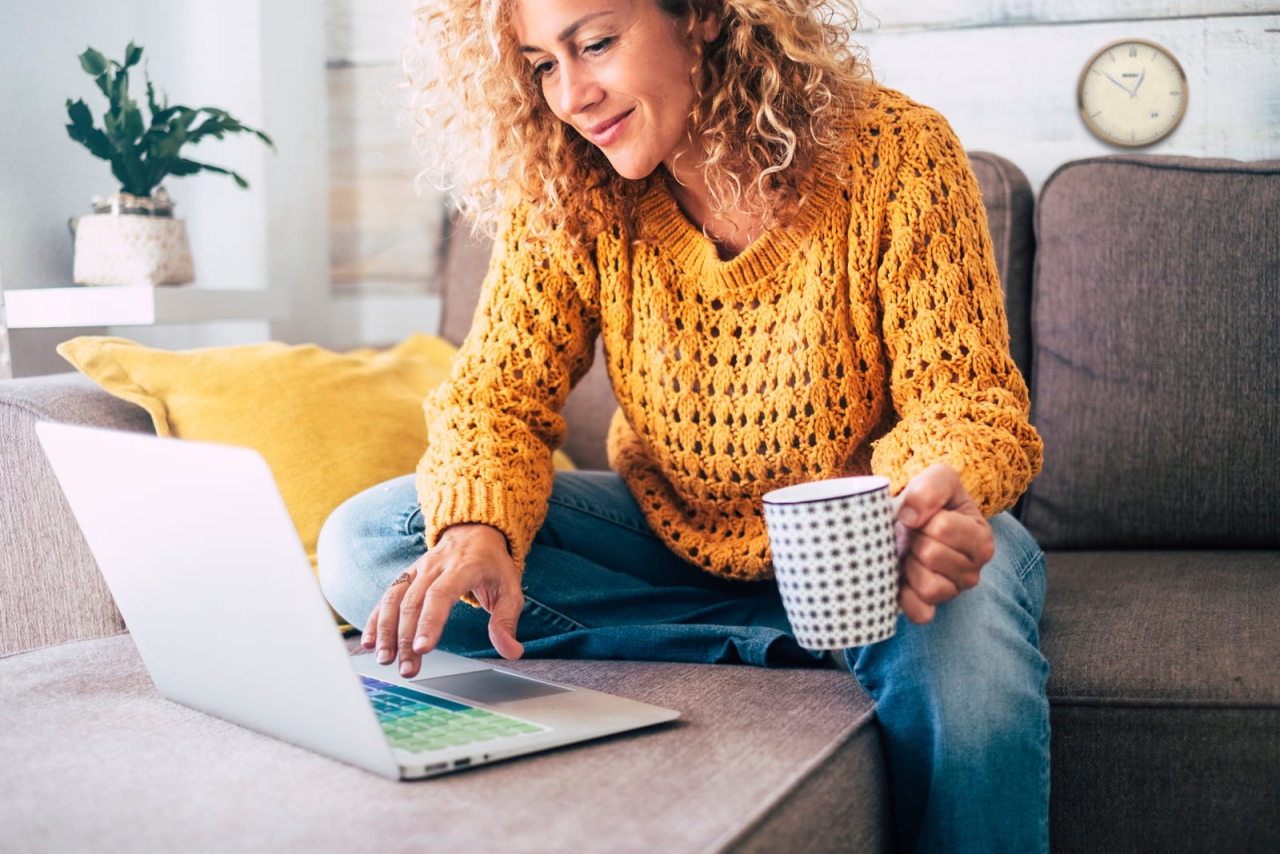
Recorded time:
12,51
